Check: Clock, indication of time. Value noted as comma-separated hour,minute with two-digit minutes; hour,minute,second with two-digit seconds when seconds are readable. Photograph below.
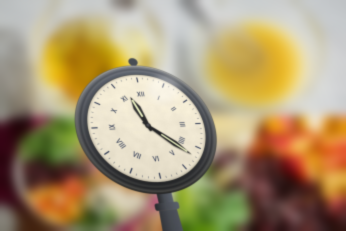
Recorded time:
11,22
